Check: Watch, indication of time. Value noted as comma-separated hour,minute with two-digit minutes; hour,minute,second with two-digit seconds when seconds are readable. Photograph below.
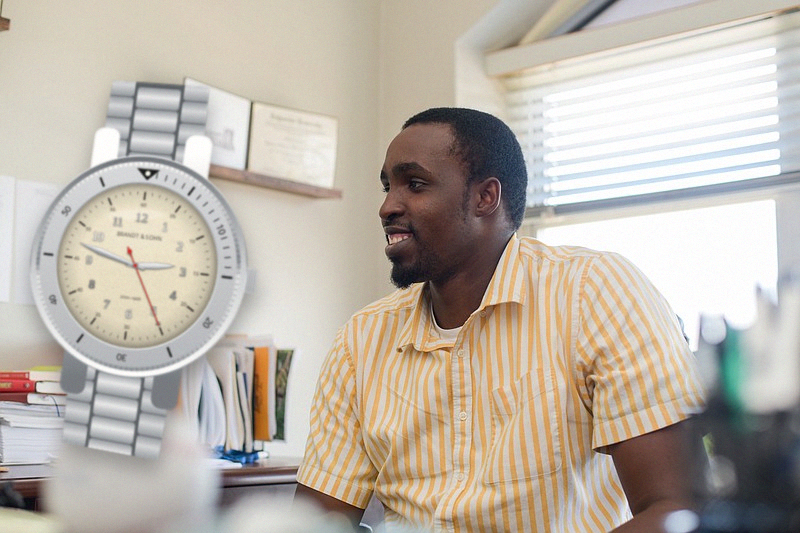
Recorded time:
2,47,25
